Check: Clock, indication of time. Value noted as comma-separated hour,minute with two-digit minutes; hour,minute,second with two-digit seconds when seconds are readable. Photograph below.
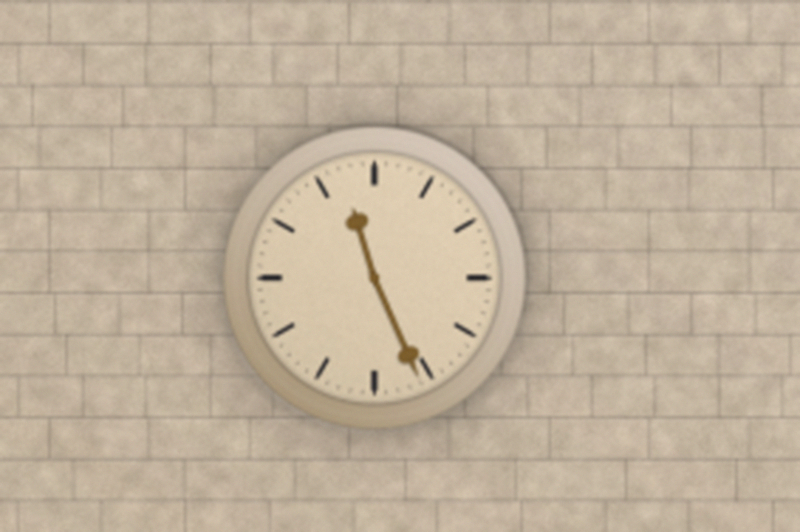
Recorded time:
11,26
